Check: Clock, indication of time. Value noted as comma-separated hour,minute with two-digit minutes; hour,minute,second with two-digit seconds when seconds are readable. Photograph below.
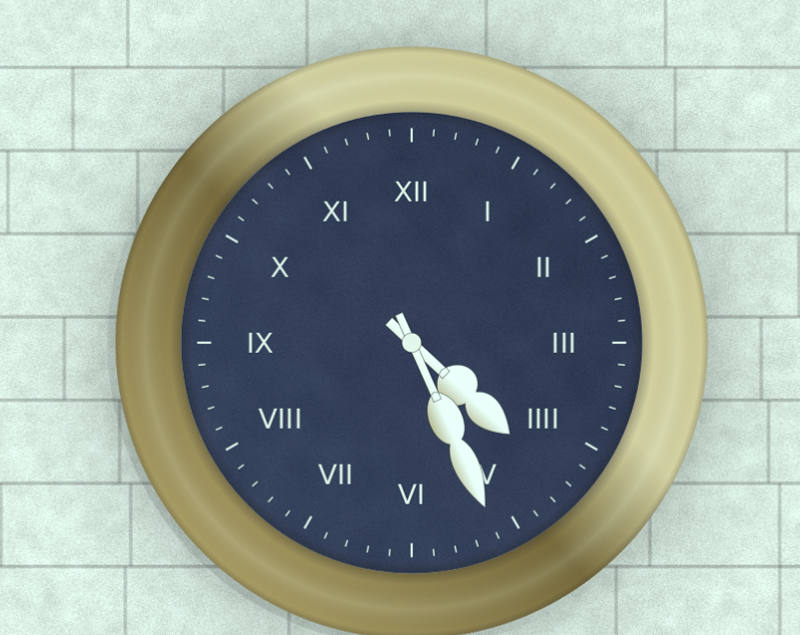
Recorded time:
4,26
